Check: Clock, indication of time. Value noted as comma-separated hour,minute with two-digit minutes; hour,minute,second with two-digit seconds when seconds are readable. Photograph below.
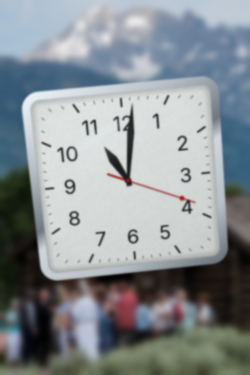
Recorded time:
11,01,19
